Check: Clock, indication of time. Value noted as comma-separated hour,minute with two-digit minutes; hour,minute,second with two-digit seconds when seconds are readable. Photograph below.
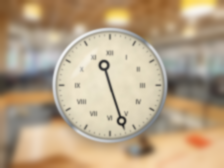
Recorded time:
11,27
